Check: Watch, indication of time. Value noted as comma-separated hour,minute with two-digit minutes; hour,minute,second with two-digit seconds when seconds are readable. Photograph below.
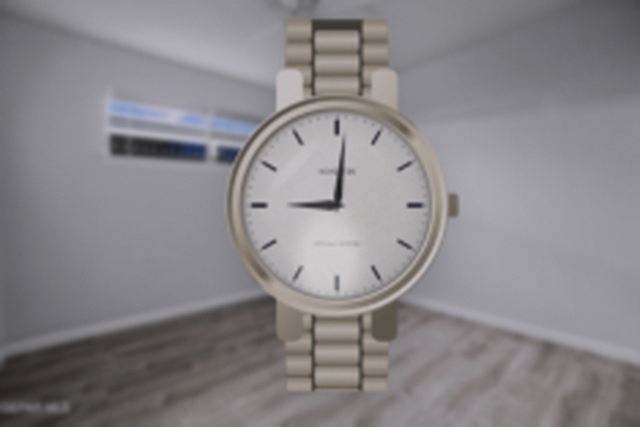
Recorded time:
9,01
